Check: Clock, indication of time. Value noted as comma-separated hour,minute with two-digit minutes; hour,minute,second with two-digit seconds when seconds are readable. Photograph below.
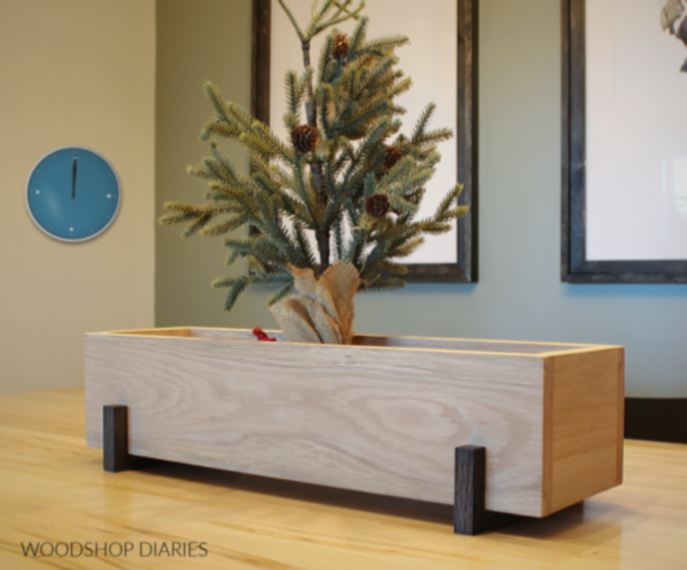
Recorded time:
12,00
